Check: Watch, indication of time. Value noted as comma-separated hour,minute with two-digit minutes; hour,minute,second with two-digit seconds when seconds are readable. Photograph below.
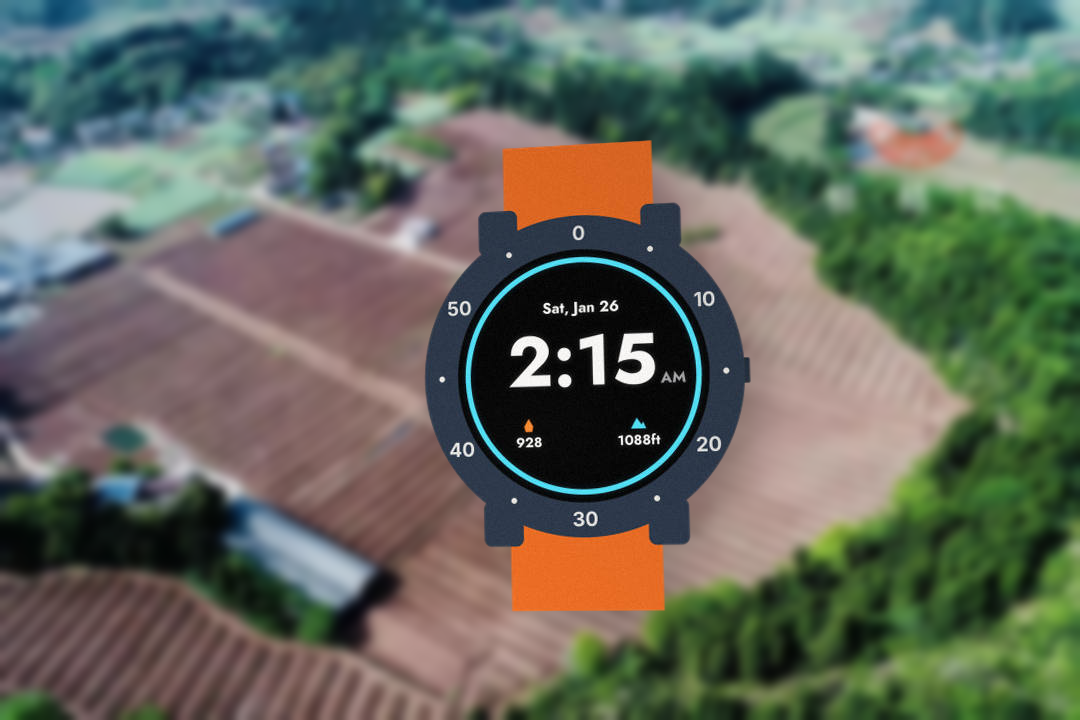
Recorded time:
2,15
